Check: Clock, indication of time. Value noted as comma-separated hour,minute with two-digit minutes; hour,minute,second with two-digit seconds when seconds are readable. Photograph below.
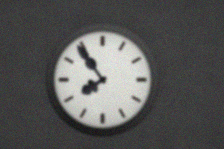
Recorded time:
7,54
